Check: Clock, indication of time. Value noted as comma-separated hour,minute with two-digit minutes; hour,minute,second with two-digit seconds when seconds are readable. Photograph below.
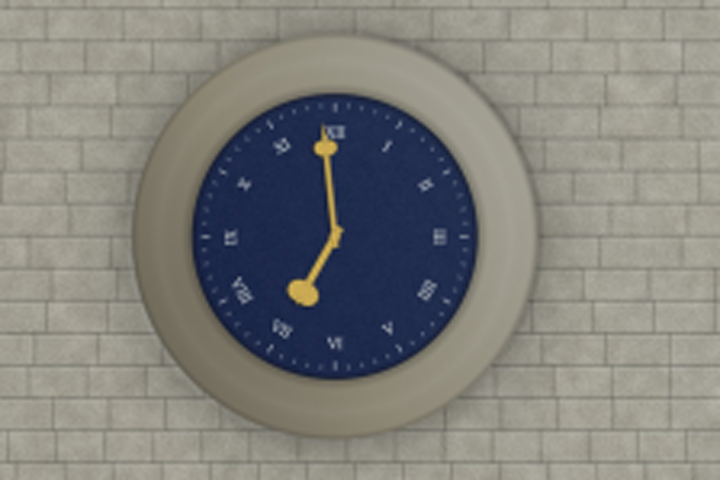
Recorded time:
6,59
